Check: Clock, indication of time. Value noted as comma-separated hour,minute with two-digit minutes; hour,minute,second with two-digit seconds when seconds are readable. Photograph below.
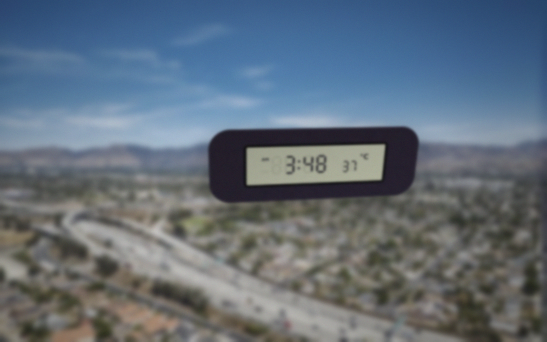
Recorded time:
3,48
